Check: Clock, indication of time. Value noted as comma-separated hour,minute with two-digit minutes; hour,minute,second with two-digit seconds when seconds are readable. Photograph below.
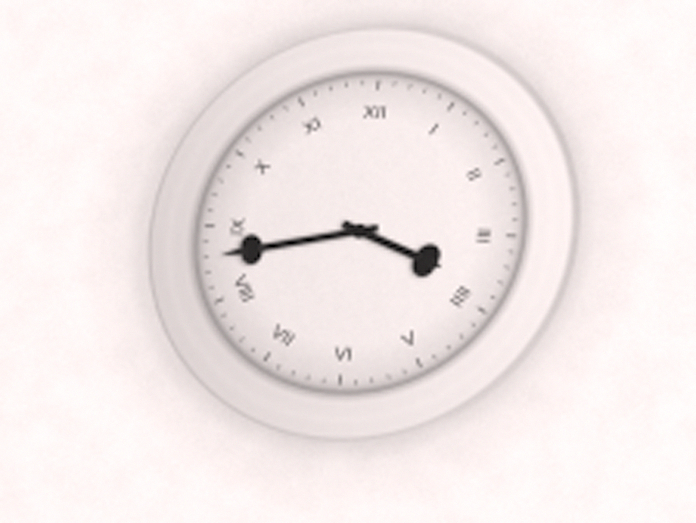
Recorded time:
3,43
